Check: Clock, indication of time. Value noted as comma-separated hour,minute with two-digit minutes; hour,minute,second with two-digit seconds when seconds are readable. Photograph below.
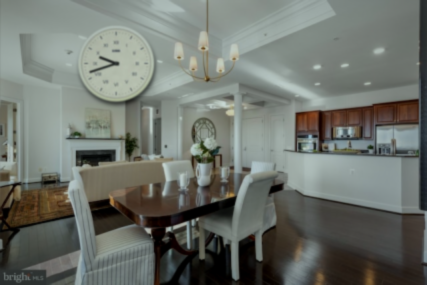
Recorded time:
9,42
